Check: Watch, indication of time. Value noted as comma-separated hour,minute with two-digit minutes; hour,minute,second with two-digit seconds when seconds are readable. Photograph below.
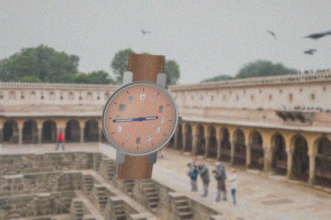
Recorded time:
2,44
